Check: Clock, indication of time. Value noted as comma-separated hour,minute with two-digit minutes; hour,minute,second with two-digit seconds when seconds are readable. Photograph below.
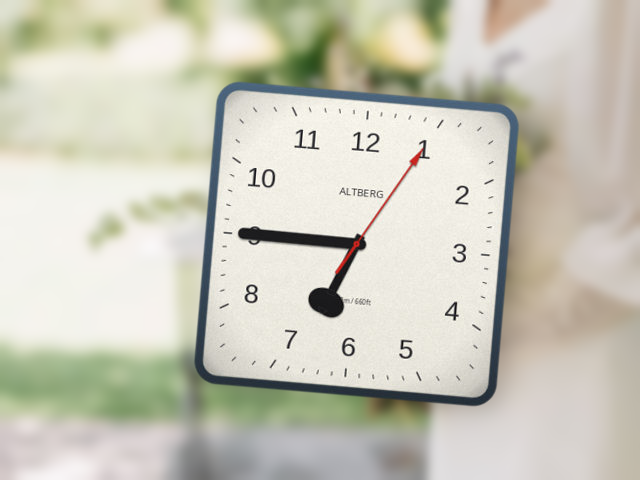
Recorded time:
6,45,05
